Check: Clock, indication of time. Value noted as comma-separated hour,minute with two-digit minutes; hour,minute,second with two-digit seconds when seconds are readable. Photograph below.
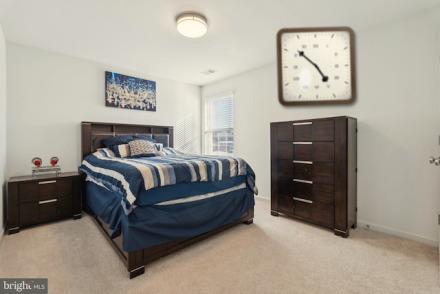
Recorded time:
4,52
